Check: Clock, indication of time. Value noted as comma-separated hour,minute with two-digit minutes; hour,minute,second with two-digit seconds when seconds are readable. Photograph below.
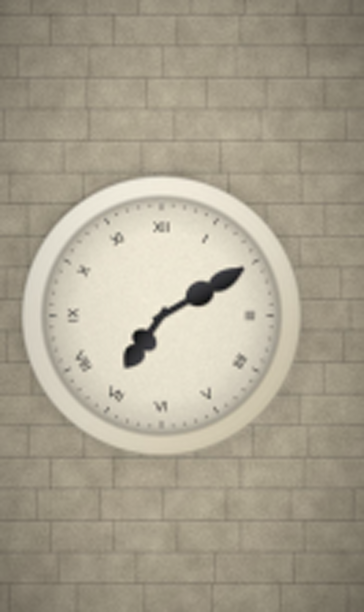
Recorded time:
7,10
